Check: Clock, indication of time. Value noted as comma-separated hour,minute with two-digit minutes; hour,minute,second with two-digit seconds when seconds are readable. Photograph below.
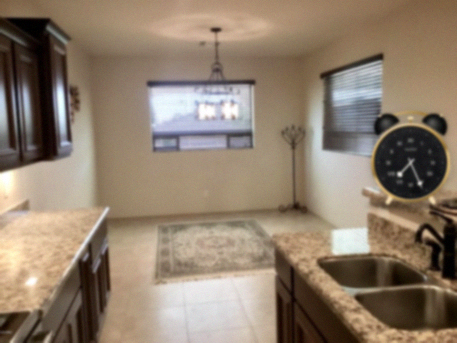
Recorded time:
7,26
